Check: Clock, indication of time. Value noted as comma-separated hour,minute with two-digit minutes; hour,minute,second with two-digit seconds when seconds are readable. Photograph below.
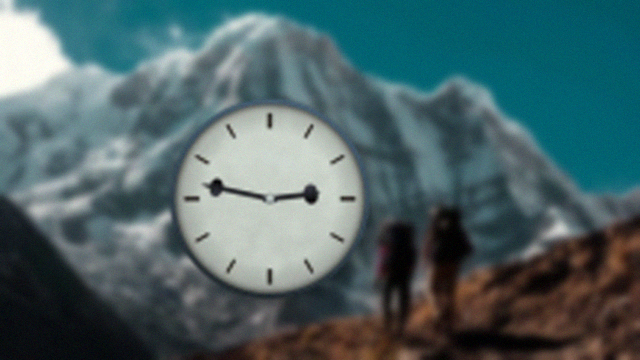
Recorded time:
2,47
